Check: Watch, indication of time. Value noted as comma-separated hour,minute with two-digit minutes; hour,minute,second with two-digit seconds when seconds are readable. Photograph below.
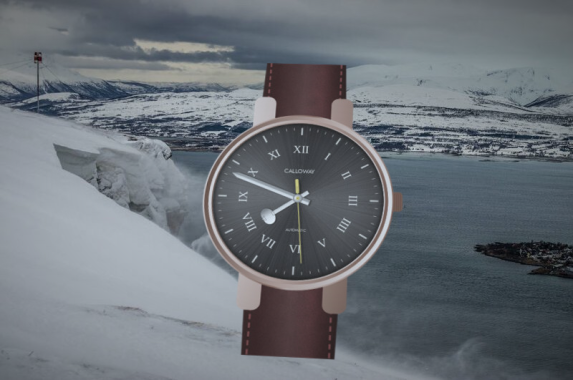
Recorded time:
7,48,29
